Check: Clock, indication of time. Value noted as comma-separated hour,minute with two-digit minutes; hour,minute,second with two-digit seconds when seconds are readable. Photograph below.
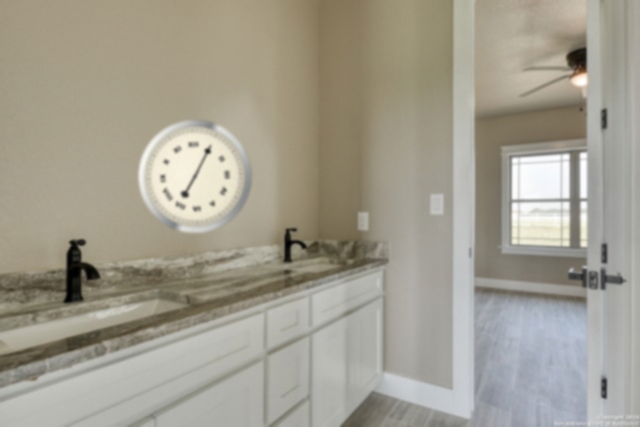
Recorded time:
7,05
